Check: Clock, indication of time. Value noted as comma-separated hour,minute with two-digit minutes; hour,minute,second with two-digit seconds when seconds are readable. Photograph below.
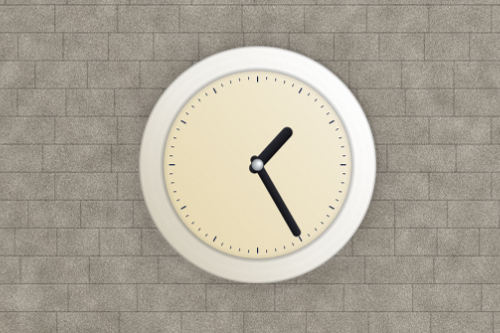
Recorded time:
1,25
